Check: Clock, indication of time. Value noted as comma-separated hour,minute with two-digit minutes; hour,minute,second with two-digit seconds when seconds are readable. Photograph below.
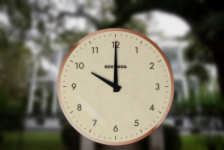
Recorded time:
10,00
